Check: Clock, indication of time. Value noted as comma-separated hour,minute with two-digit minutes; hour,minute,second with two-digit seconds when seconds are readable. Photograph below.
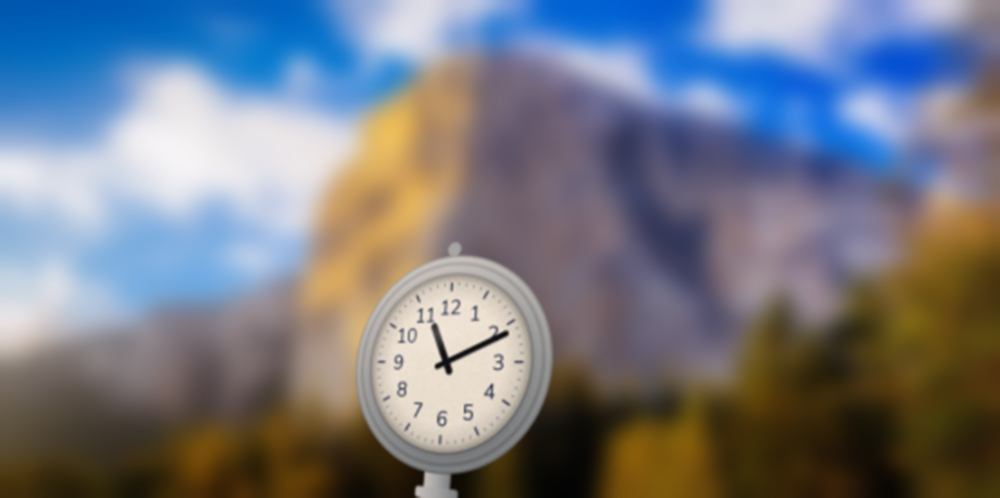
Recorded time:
11,11
